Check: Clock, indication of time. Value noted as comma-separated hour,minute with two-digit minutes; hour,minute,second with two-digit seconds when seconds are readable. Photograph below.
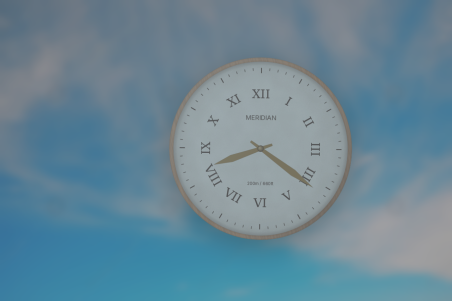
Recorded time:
8,21
